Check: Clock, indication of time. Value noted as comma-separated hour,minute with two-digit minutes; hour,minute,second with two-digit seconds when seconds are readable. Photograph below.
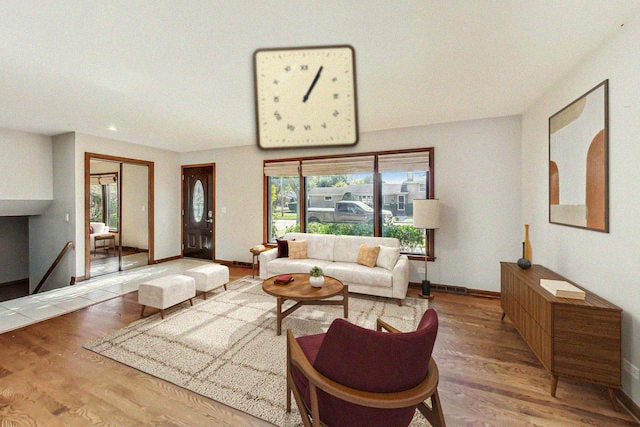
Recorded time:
1,05
